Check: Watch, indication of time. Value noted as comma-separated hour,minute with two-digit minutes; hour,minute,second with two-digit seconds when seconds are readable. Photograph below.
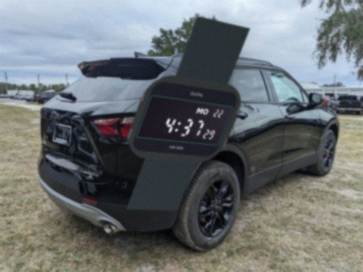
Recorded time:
4,37
